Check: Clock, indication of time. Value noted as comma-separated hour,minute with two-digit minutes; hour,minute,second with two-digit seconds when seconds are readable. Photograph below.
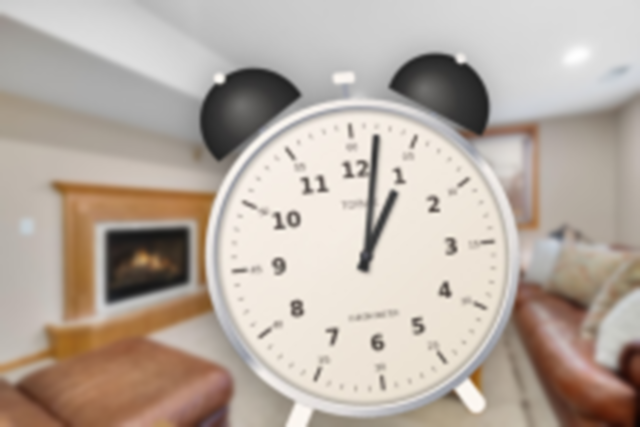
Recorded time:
1,02
